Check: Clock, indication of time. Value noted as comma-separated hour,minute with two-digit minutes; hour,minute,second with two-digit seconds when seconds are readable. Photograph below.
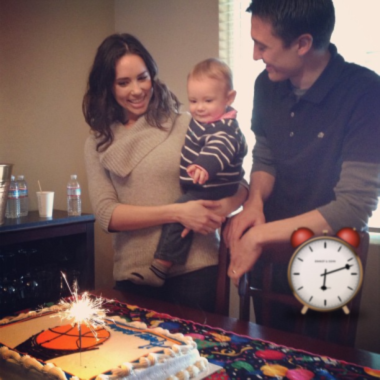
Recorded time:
6,12
